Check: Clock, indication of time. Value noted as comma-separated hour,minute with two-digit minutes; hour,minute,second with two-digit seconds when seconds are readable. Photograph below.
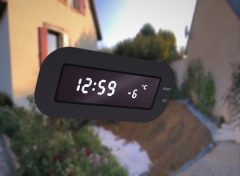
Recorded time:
12,59
